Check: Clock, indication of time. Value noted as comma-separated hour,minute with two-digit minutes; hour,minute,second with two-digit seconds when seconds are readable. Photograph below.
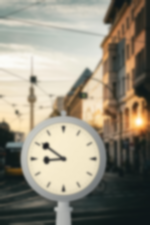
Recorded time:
8,51
